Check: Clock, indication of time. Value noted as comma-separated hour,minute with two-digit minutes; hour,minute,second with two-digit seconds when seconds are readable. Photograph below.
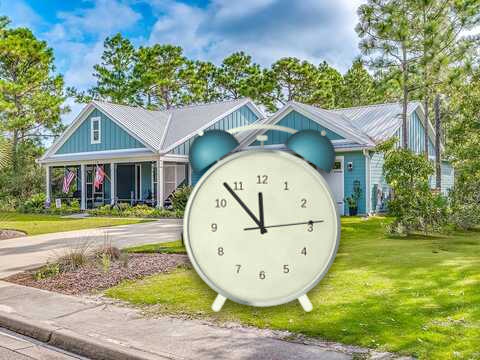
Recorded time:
11,53,14
